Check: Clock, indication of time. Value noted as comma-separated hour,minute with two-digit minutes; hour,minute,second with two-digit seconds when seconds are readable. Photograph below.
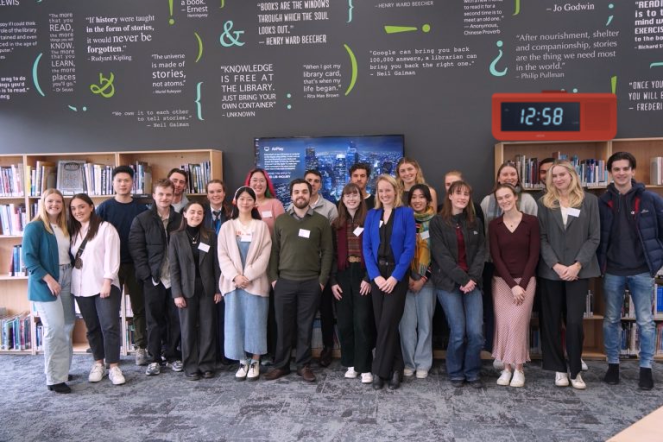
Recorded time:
12,58
